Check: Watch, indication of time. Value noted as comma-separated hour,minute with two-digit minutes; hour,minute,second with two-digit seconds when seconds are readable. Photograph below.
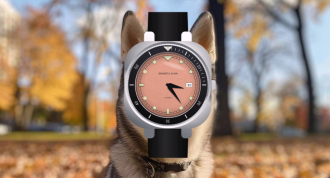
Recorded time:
3,24
